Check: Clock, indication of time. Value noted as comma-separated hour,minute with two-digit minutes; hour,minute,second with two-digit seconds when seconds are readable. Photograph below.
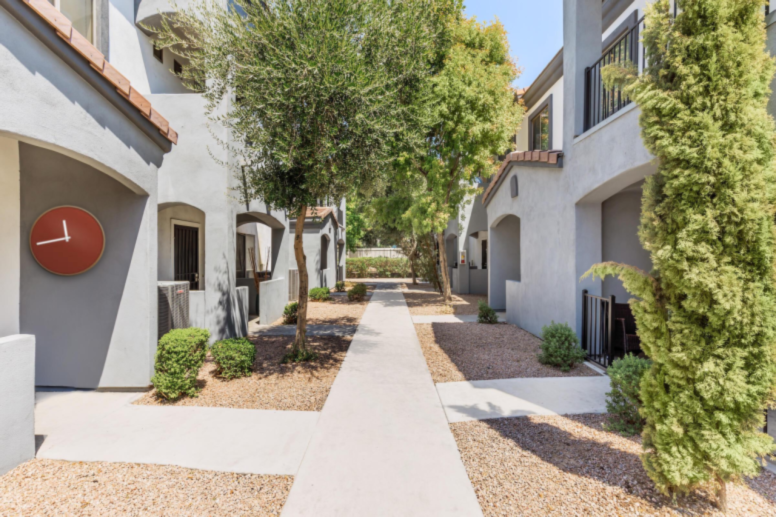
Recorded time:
11,43
